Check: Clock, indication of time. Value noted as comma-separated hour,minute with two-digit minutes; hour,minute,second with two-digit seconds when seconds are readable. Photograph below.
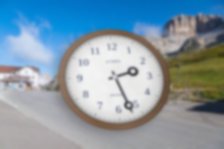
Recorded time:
2,27
